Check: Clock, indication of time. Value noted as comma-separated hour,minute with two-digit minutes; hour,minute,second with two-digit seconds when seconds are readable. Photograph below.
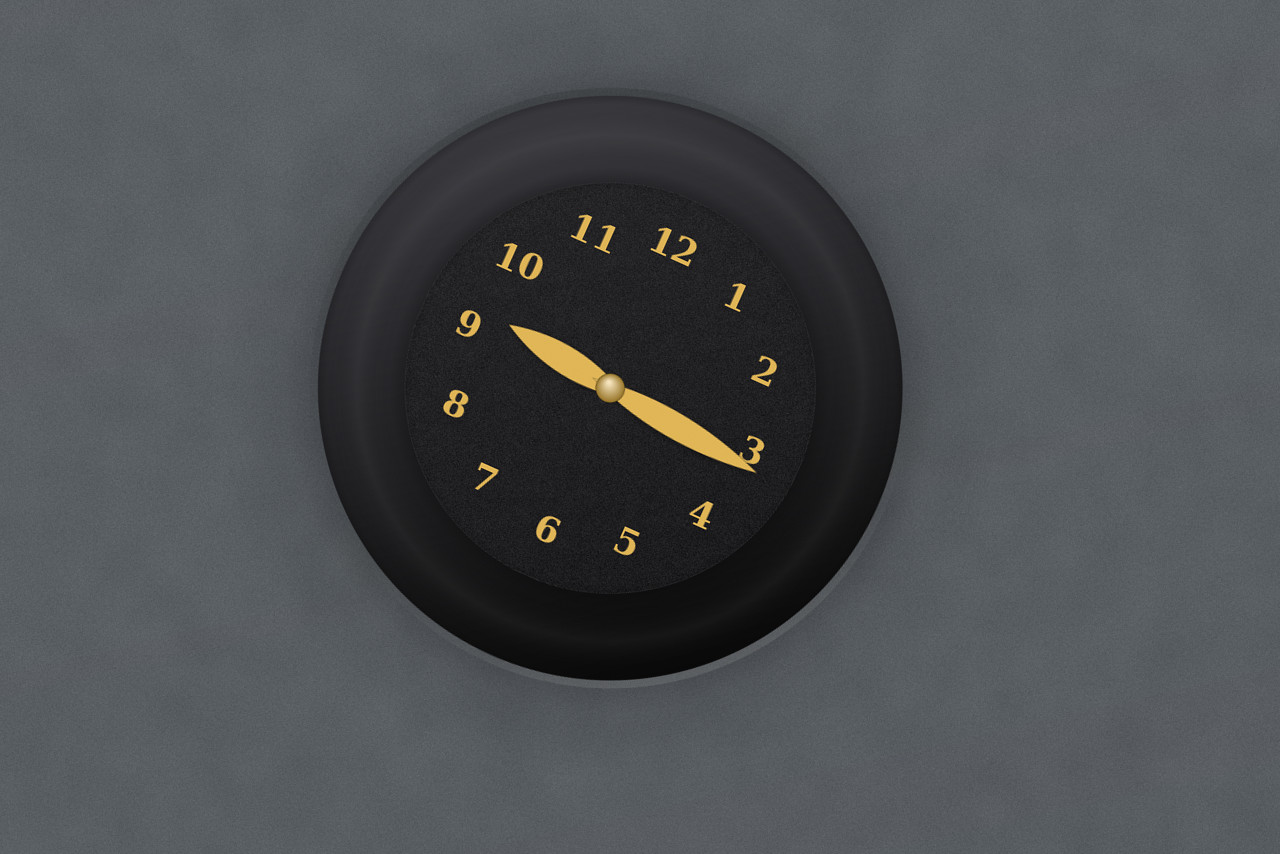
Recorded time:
9,16
